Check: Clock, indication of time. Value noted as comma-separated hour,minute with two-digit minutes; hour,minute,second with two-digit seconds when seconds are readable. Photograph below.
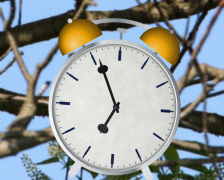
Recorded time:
6,56
